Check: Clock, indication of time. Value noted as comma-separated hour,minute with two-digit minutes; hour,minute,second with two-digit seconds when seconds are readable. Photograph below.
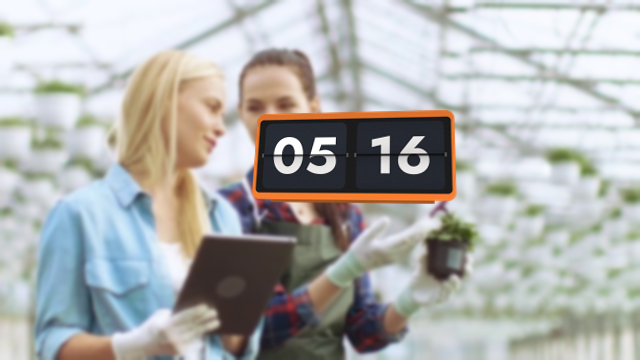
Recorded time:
5,16
